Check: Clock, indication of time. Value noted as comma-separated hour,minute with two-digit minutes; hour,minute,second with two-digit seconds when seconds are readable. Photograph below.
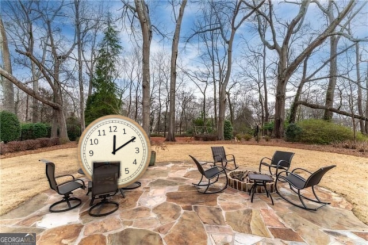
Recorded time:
12,10
